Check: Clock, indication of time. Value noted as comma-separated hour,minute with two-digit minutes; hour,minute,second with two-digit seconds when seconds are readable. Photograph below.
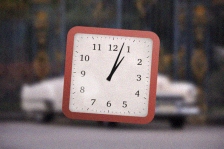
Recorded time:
1,03
